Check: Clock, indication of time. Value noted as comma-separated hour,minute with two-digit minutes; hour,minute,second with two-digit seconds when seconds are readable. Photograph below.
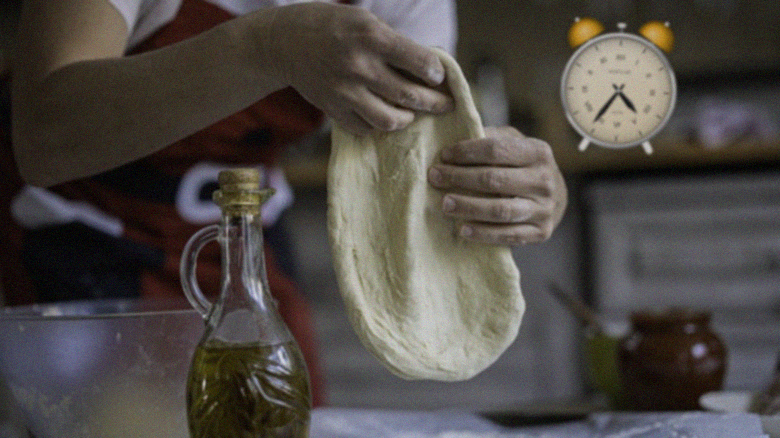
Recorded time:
4,36
